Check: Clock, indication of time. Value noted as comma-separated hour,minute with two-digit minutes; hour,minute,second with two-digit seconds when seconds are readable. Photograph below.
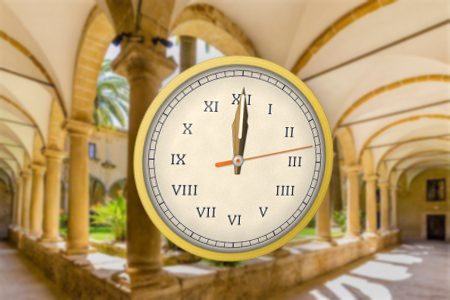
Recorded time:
12,00,13
